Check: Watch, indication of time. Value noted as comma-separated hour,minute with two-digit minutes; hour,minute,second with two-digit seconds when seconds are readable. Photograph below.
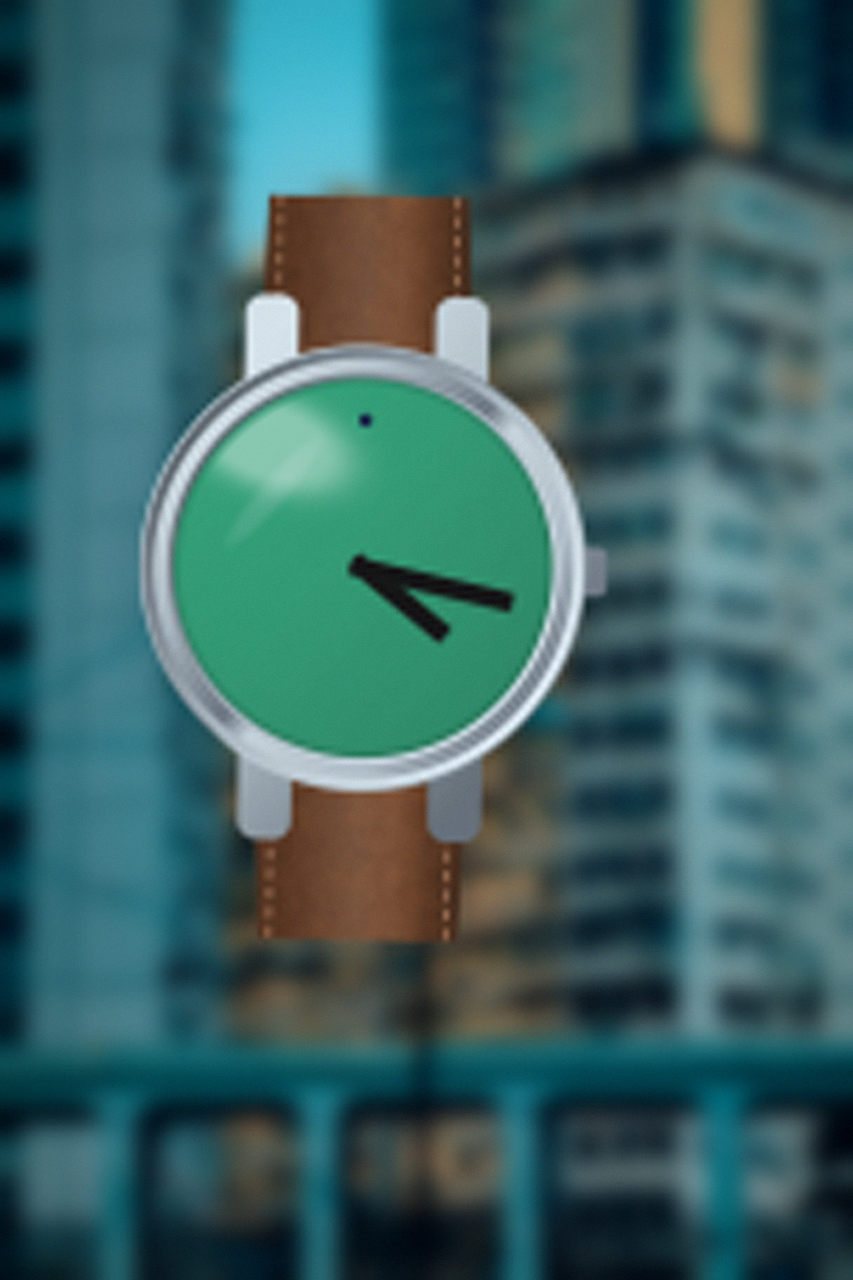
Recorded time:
4,17
